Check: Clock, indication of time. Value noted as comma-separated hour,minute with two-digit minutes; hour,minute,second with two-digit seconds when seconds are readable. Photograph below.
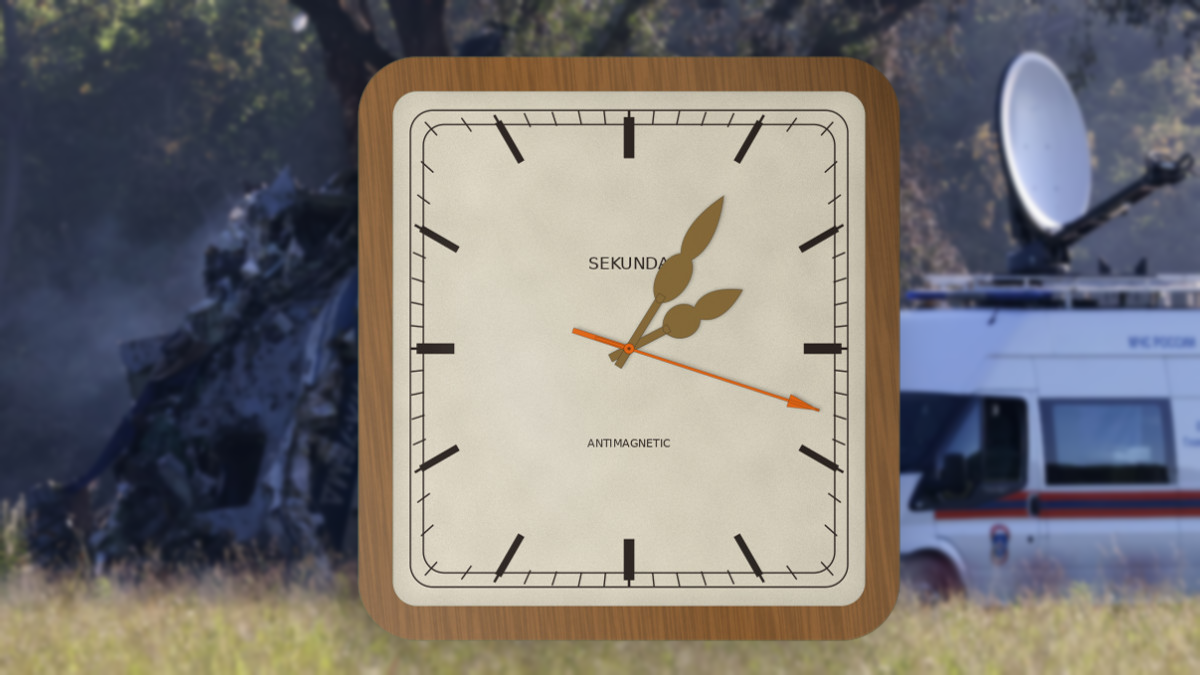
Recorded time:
2,05,18
